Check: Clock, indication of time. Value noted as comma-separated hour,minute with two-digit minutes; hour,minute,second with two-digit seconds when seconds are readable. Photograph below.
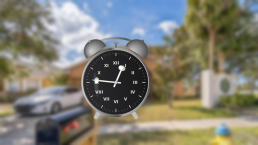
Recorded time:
12,46
